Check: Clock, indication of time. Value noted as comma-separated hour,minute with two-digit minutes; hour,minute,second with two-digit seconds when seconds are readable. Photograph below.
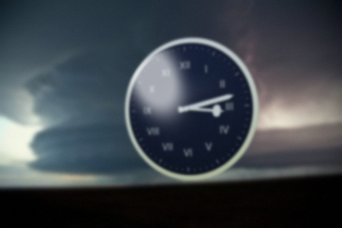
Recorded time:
3,13
